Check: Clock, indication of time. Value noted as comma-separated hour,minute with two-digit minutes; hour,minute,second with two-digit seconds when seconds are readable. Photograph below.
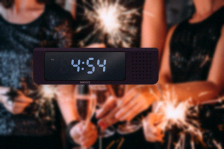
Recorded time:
4,54
